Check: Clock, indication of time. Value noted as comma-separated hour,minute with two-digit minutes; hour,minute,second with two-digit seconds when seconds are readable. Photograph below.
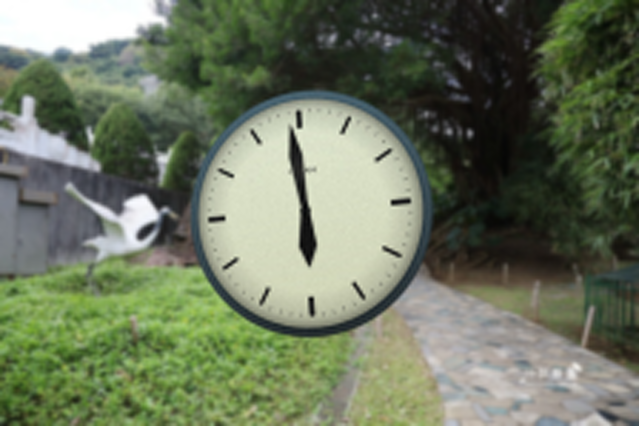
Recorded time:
5,59
